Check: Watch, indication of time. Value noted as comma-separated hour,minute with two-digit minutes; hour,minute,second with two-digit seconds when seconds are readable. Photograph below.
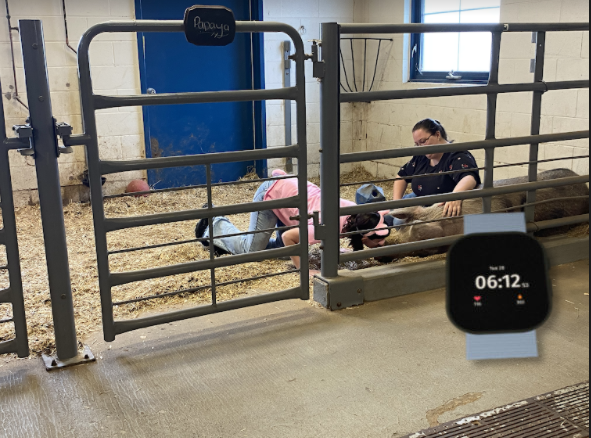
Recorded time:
6,12
